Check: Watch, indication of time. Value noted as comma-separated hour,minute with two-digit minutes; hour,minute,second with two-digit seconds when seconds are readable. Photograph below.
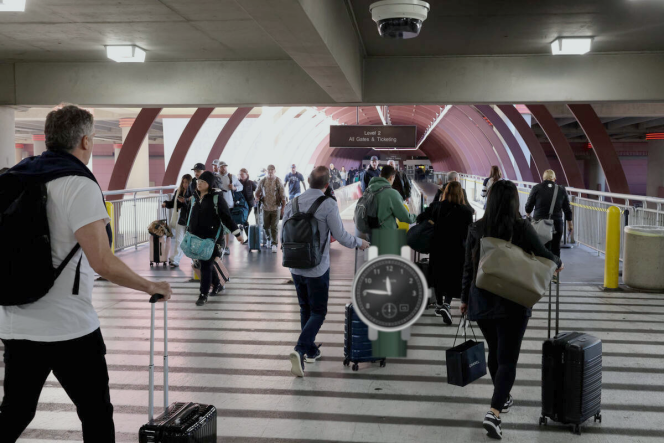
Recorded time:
11,46
